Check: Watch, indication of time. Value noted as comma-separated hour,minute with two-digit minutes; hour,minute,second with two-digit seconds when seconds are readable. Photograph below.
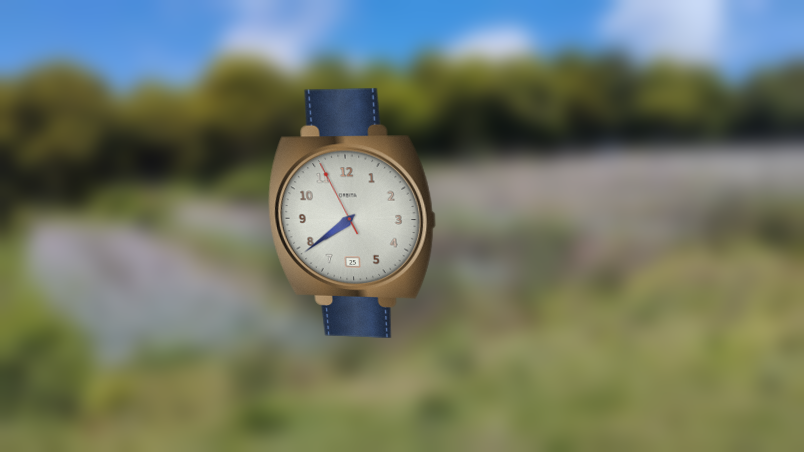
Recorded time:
7,38,56
